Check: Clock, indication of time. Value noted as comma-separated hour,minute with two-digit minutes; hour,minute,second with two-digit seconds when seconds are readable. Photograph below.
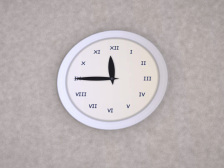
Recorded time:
11,45
